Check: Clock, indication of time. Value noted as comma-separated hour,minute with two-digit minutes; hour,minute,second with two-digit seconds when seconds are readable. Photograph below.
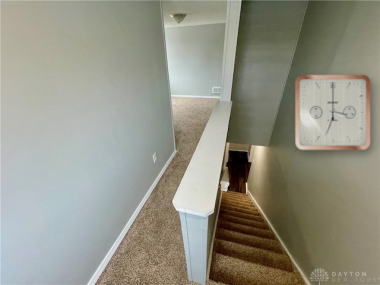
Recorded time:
3,33
